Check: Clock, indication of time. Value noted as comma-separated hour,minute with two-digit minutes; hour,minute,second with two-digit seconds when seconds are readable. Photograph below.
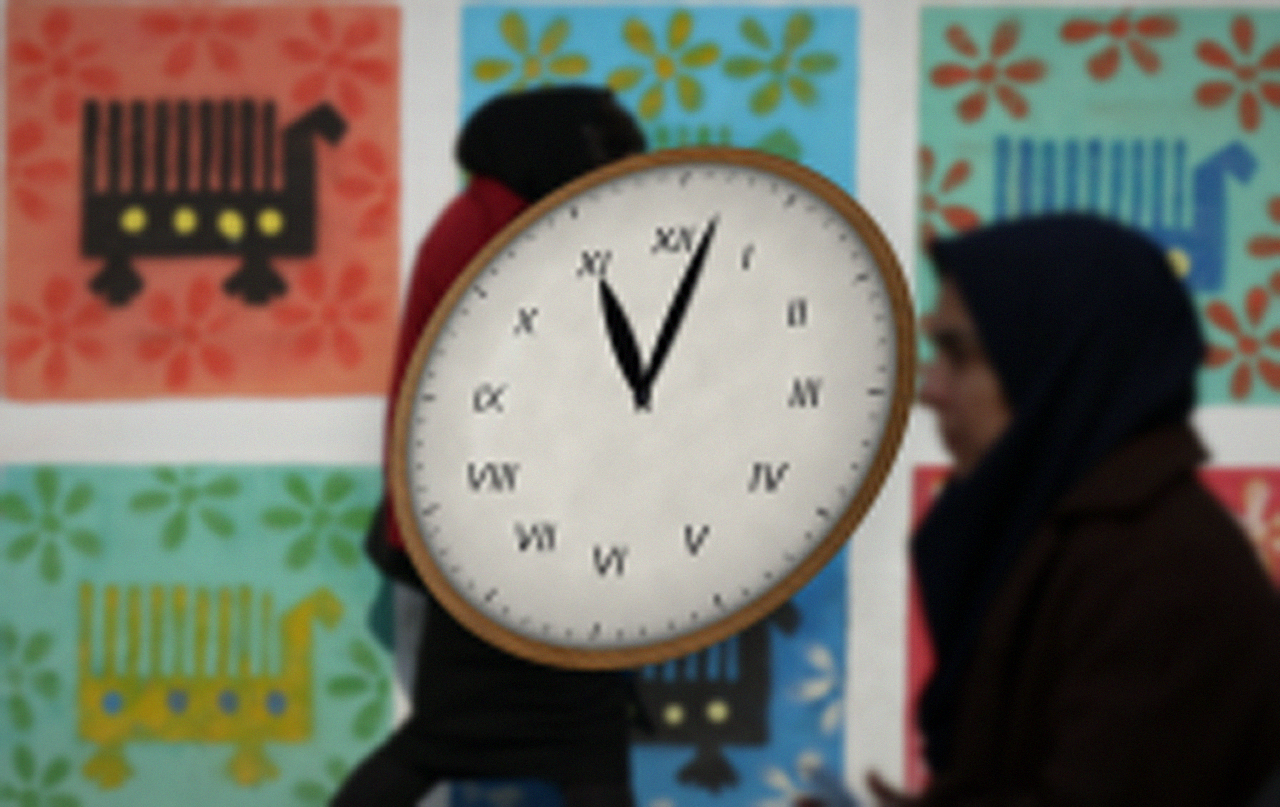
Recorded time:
11,02
